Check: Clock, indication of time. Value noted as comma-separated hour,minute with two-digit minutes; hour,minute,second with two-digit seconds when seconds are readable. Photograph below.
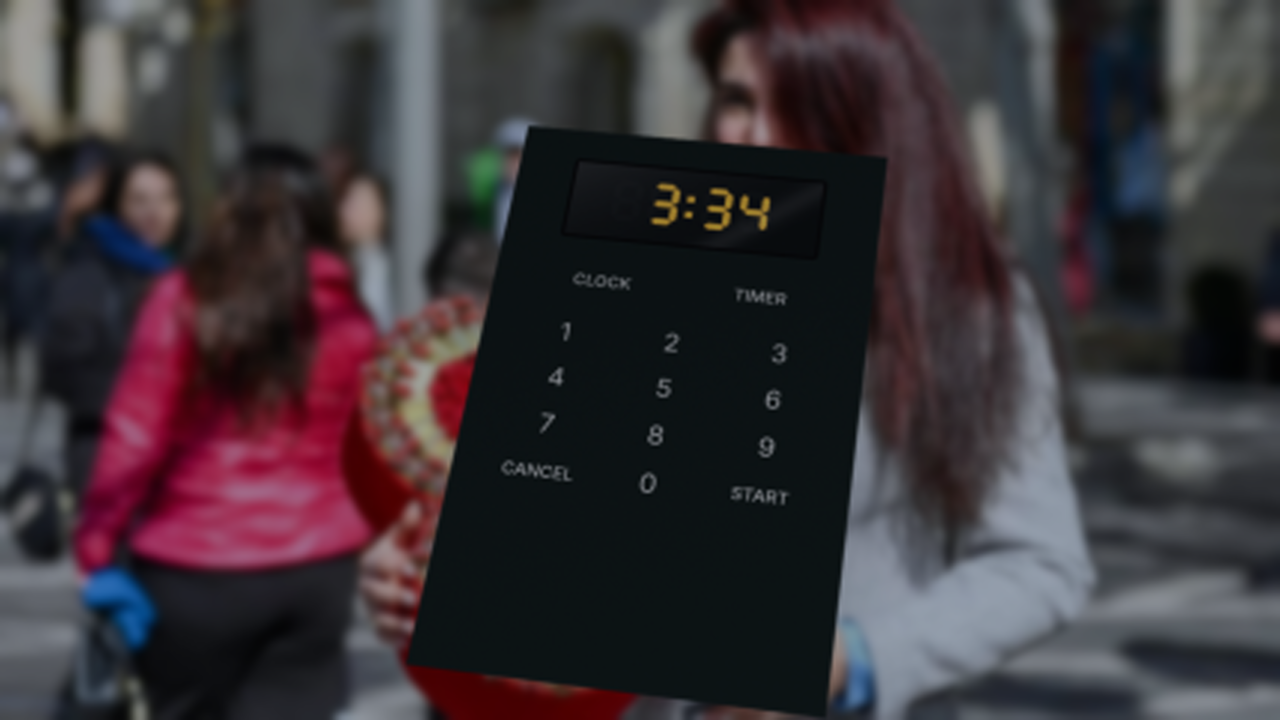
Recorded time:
3,34
